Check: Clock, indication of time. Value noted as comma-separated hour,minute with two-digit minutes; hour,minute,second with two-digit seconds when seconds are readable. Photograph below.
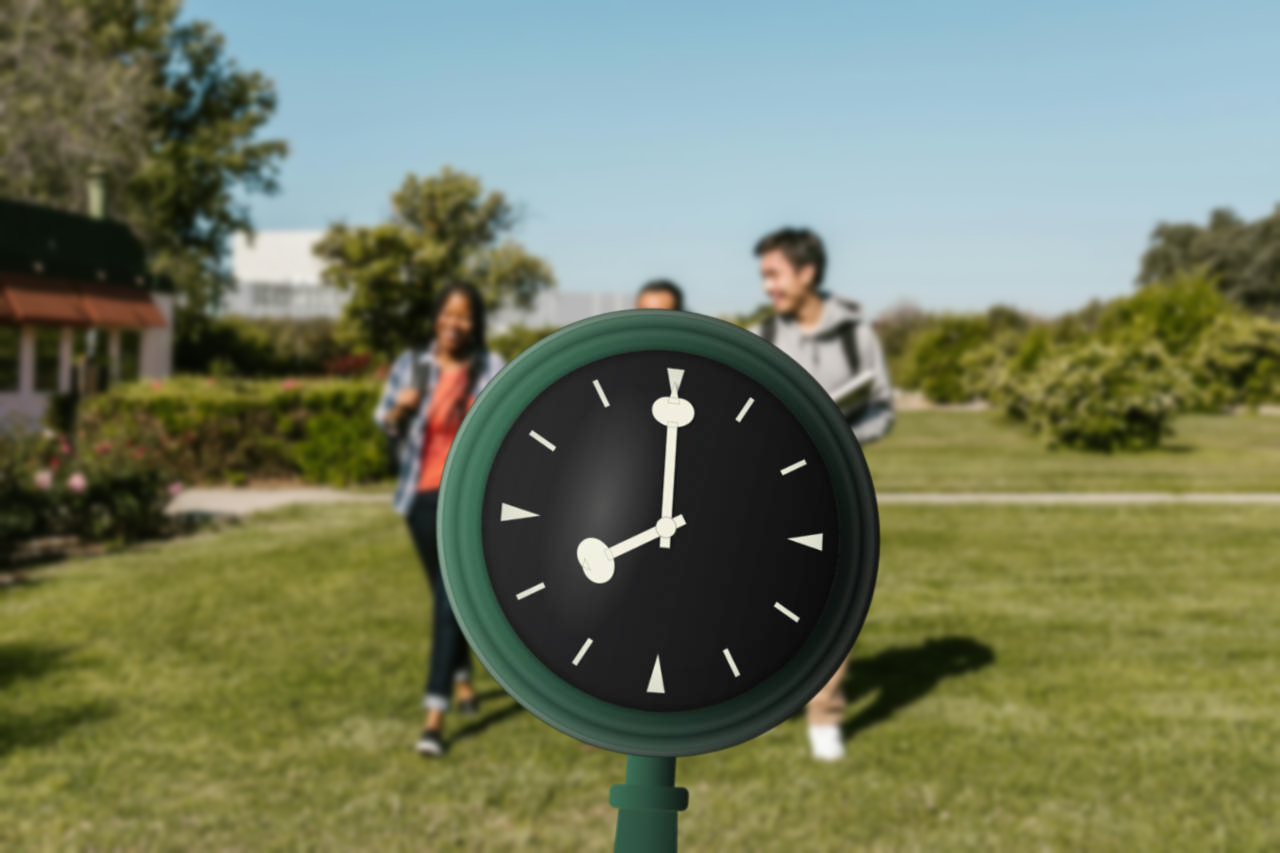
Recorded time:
8,00
